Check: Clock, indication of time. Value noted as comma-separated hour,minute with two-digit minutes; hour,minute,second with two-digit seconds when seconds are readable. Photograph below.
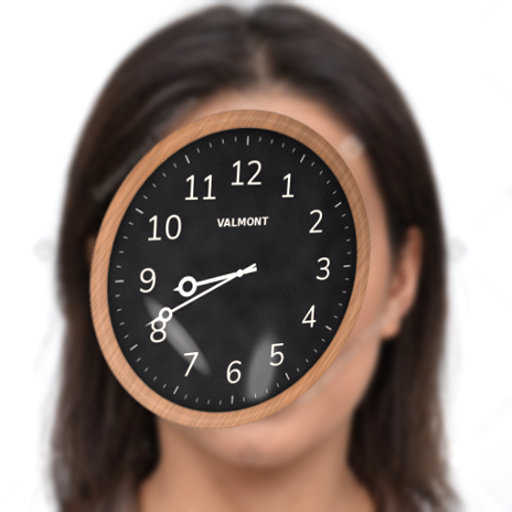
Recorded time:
8,41
